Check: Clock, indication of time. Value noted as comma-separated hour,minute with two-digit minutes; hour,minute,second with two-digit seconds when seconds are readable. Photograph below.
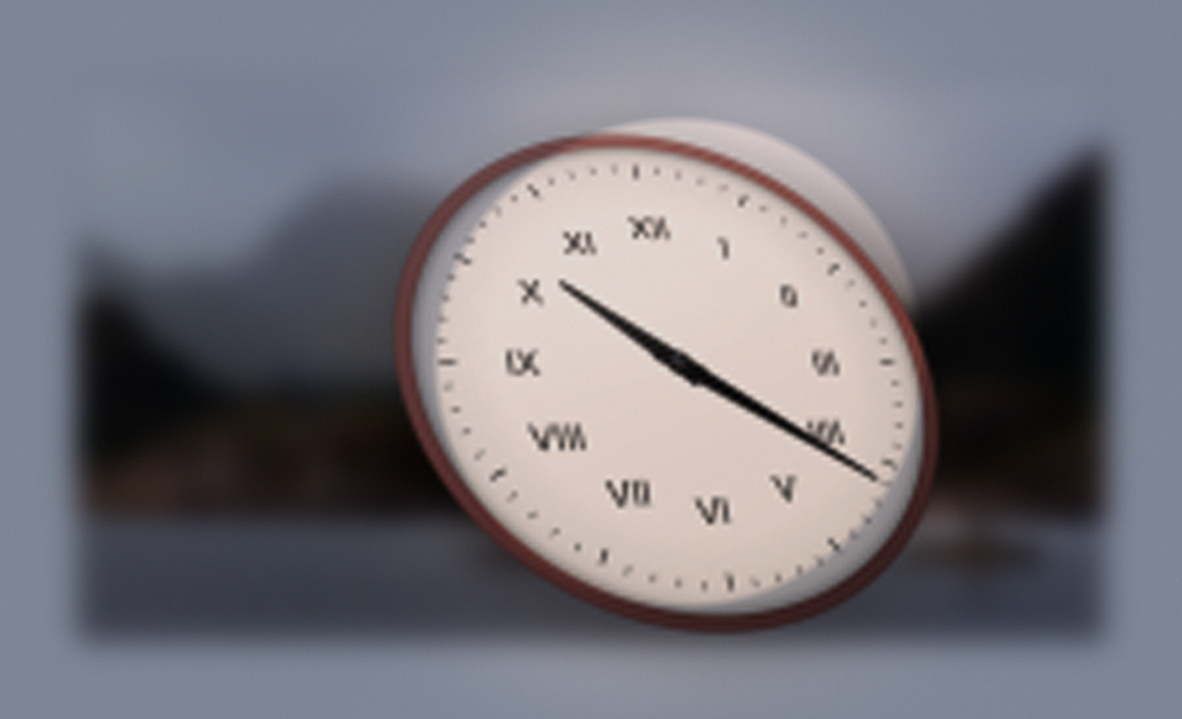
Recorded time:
10,21
